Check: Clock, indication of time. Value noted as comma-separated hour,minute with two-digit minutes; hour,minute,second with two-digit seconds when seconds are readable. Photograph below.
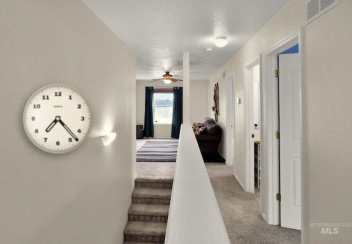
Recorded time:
7,23
